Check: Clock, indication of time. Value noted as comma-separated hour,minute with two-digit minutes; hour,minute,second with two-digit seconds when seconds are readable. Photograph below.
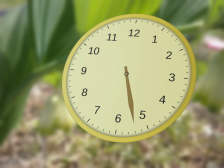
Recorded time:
5,27
